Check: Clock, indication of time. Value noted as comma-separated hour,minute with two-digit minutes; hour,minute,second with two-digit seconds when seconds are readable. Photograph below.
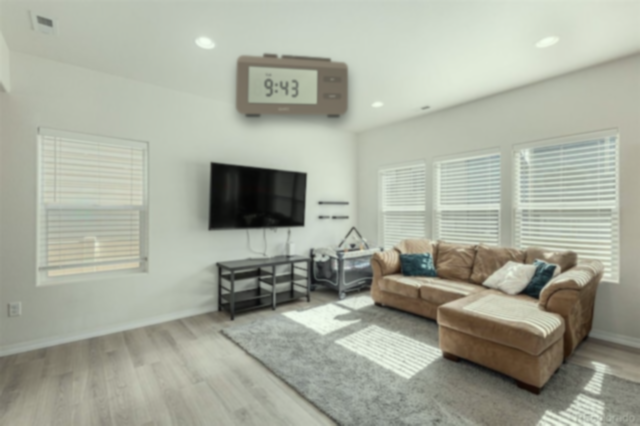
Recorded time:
9,43
